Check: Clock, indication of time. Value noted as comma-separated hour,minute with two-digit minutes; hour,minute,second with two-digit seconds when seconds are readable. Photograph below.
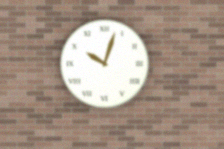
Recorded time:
10,03
